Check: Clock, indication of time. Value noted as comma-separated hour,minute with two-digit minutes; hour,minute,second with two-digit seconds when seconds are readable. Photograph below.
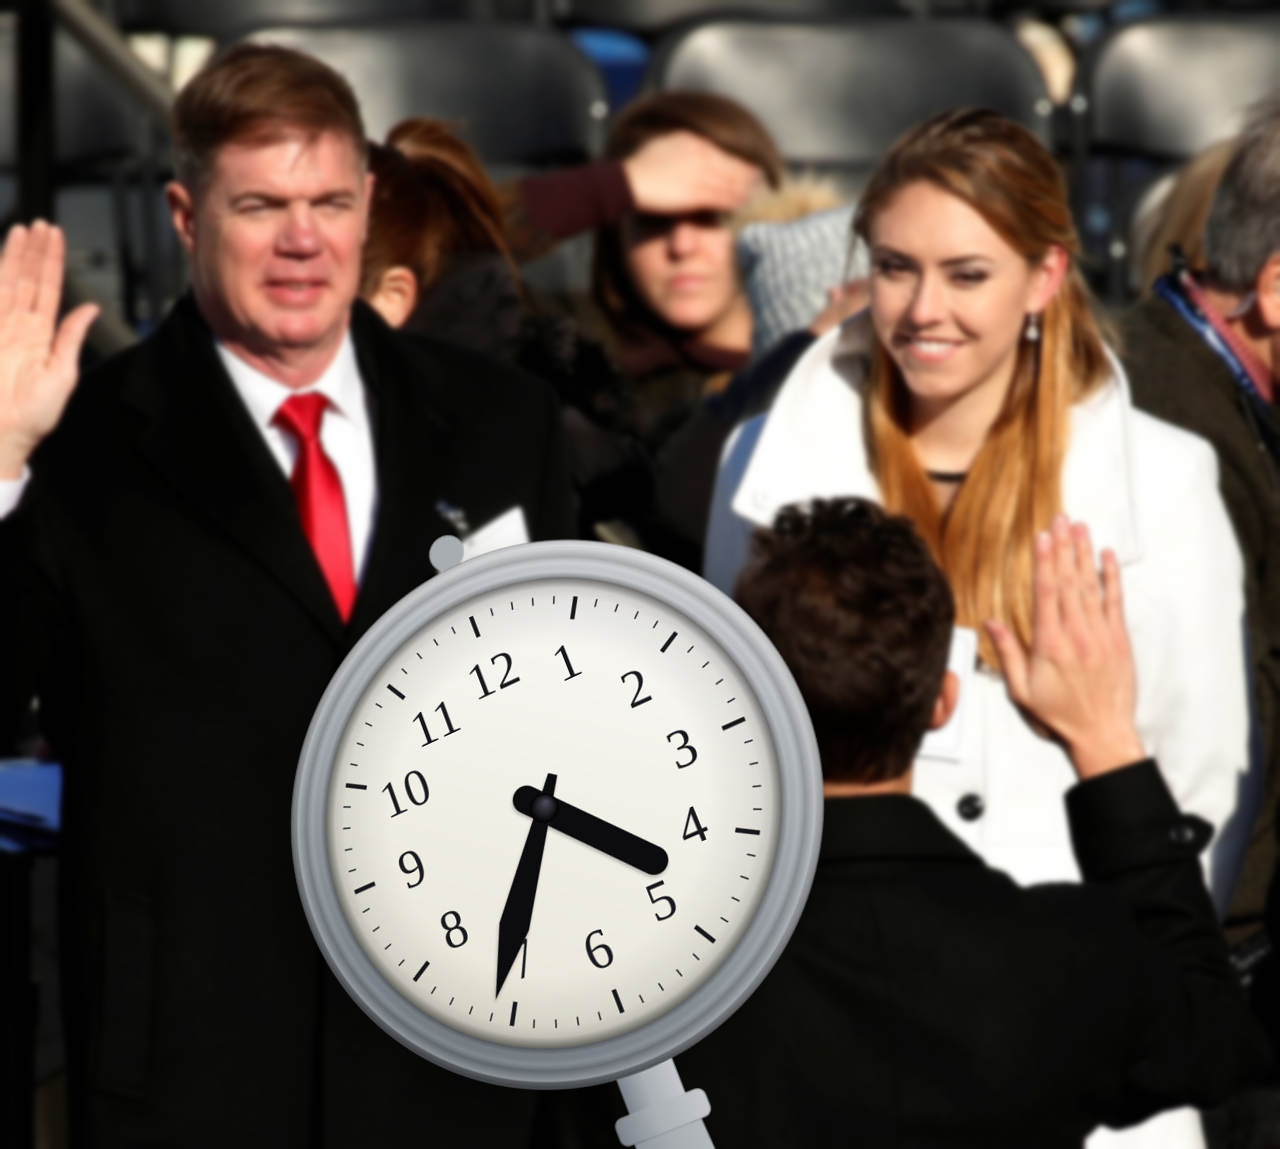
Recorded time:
4,36
